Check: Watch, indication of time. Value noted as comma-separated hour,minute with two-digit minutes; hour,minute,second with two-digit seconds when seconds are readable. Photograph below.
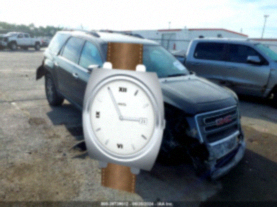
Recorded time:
2,55
